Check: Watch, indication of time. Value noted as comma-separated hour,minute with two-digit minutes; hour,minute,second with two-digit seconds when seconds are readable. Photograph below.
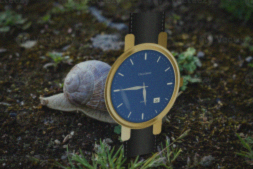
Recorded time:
5,45
